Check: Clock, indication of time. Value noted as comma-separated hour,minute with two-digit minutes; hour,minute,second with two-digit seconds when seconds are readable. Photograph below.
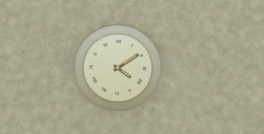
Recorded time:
4,09
